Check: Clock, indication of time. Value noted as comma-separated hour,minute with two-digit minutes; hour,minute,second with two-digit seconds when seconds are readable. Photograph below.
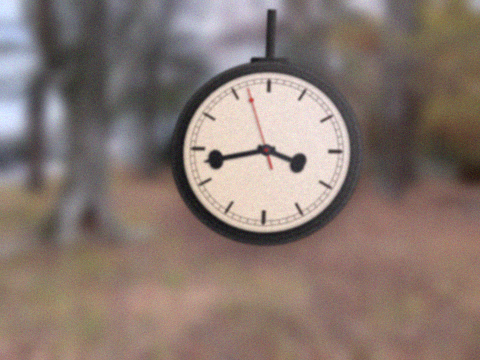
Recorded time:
3,42,57
